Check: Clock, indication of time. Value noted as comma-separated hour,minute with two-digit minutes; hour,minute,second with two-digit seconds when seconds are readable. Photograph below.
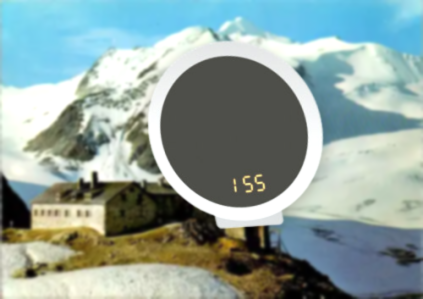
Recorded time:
1,55
